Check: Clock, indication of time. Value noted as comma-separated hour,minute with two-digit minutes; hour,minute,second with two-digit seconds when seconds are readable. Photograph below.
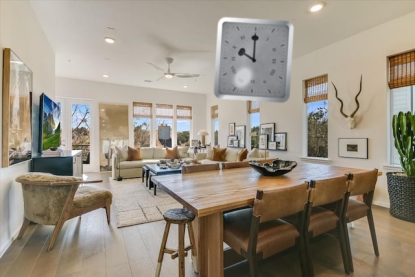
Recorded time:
10,00
